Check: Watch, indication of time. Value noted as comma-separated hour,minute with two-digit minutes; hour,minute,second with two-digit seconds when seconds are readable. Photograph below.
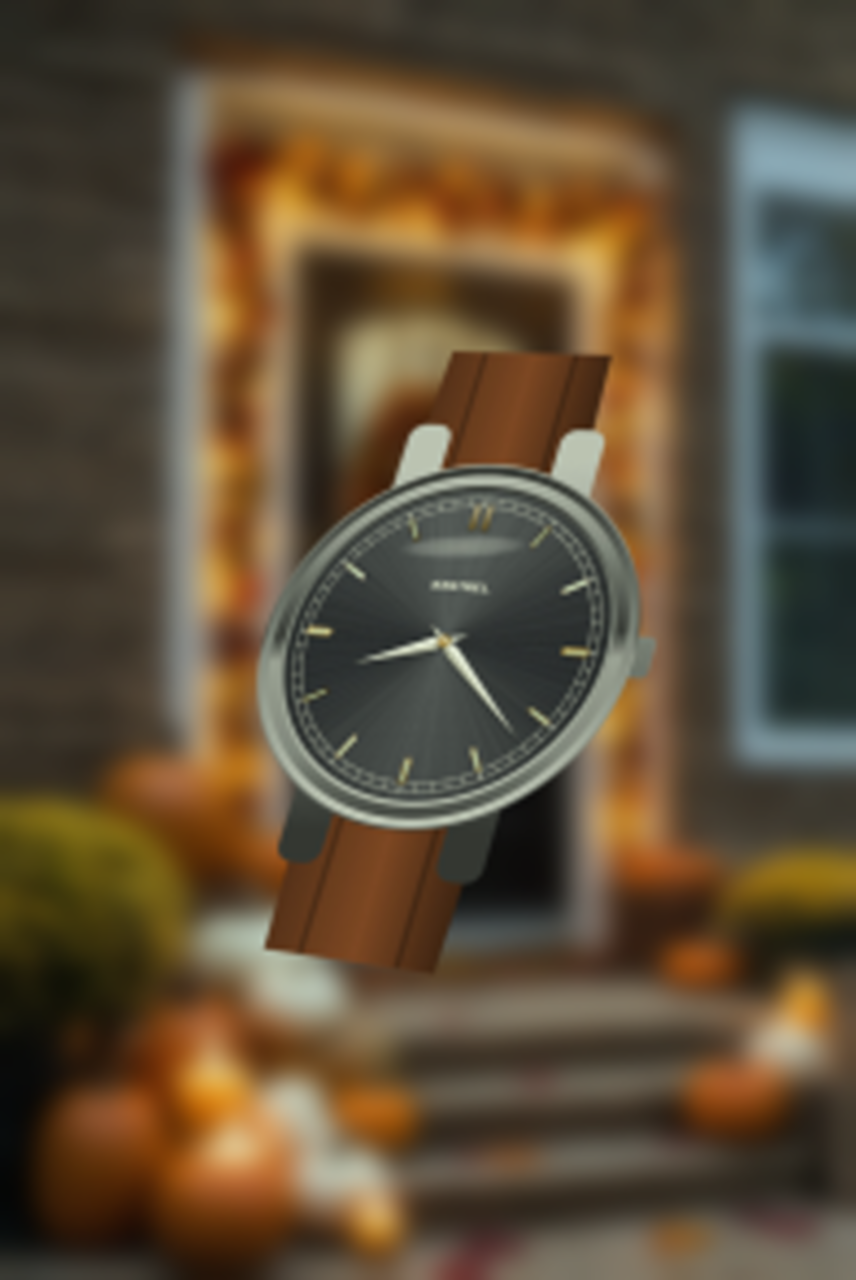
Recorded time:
8,22
